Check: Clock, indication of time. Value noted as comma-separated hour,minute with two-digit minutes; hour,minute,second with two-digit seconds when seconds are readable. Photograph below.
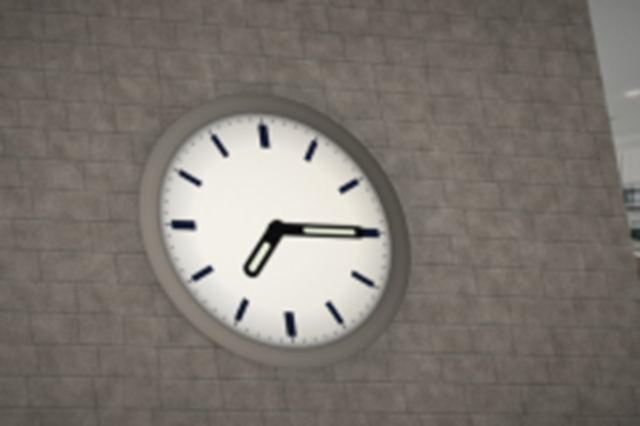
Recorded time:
7,15
